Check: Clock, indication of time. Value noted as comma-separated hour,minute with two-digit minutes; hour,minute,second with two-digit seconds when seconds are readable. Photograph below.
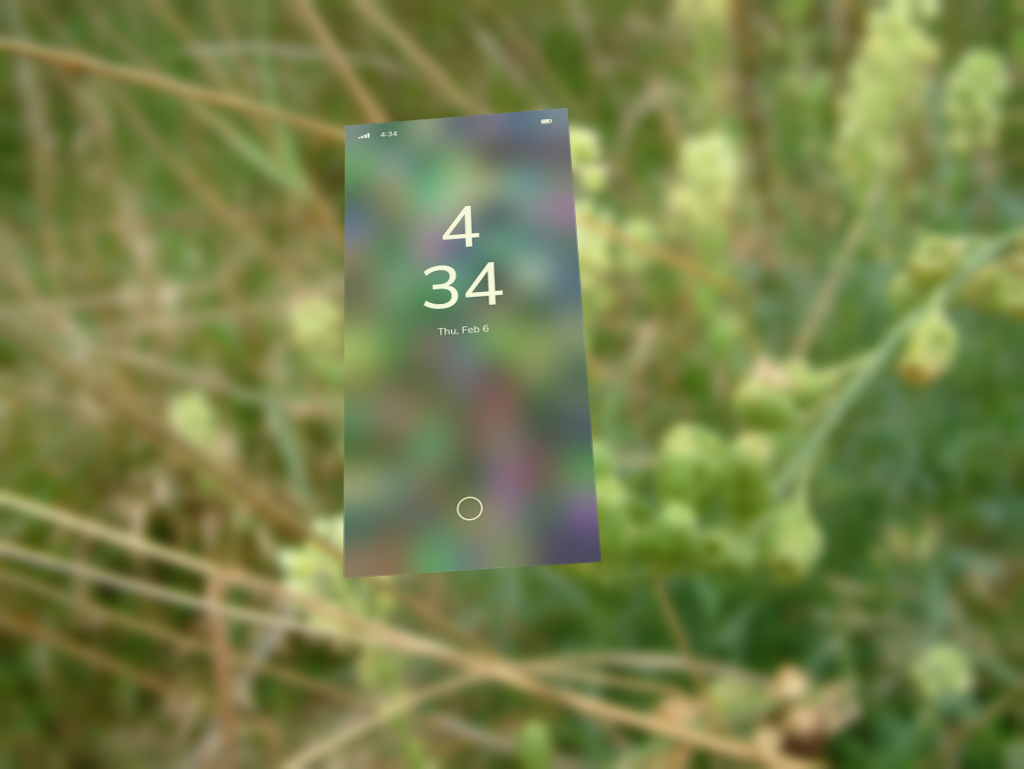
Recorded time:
4,34
